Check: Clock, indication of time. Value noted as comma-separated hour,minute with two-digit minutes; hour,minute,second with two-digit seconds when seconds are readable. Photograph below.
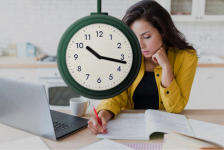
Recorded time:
10,17
